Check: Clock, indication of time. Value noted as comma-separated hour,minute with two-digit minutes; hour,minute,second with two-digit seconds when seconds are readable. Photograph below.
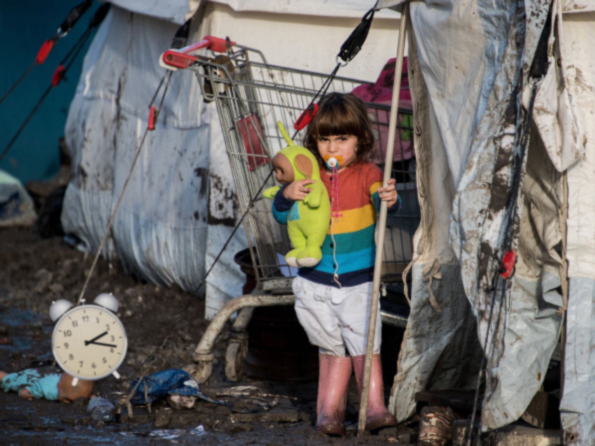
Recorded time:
2,18
